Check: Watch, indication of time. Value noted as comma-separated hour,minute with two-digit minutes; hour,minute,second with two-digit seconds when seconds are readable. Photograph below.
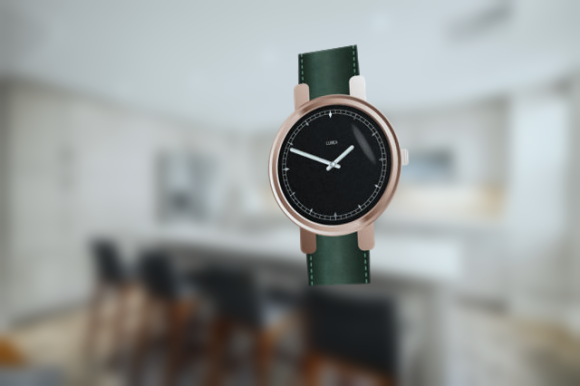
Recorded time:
1,49
